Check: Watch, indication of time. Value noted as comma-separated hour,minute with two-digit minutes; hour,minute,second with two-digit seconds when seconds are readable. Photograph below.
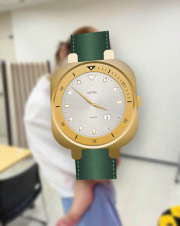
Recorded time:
3,52
